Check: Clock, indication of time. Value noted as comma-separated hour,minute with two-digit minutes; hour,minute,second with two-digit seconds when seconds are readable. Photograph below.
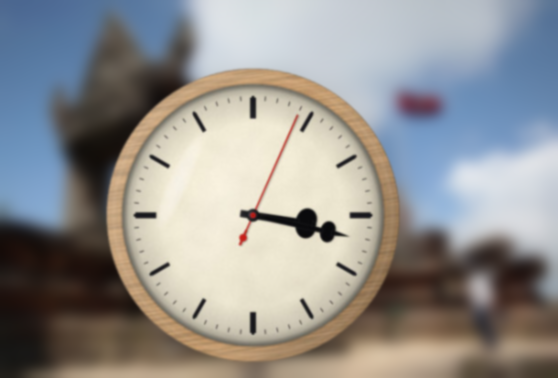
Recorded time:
3,17,04
